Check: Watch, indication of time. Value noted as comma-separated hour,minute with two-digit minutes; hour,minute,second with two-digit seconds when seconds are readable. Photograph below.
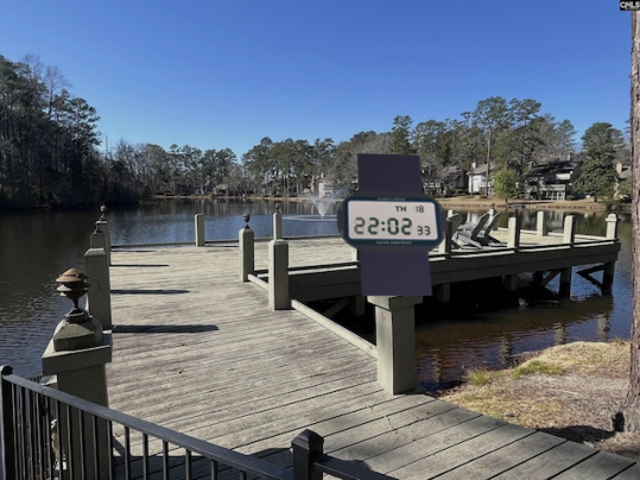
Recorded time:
22,02,33
